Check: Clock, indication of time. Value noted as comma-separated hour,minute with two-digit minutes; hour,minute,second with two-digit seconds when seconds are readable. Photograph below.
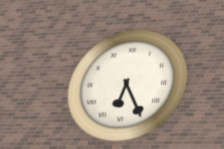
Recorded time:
6,25
